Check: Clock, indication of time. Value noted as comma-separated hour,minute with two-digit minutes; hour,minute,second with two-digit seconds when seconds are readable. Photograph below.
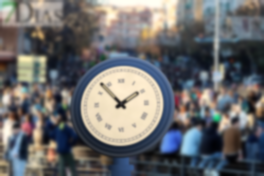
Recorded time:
1,53
